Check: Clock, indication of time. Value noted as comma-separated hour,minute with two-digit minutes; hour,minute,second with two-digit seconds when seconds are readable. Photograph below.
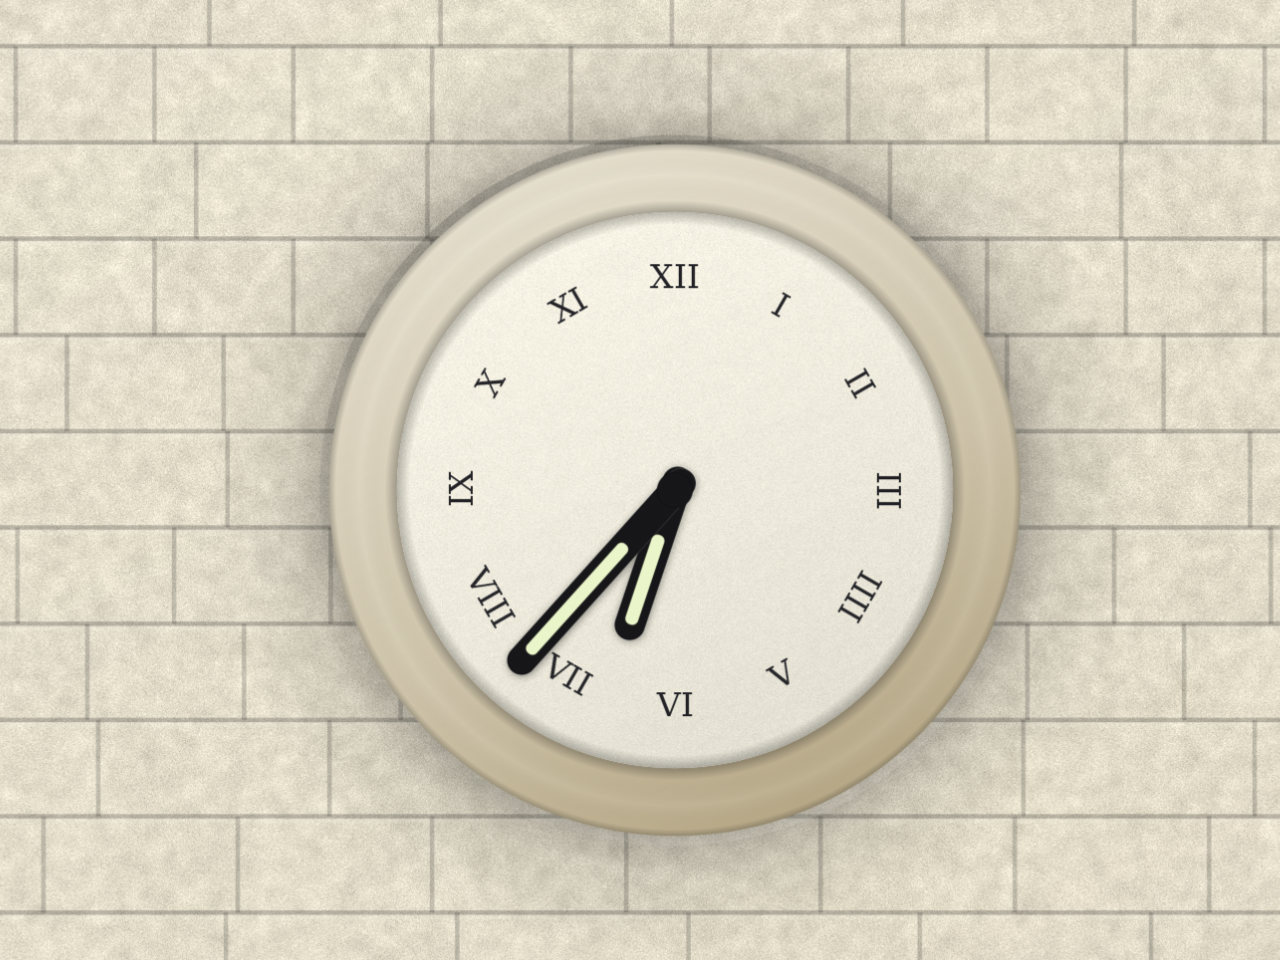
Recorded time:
6,37
